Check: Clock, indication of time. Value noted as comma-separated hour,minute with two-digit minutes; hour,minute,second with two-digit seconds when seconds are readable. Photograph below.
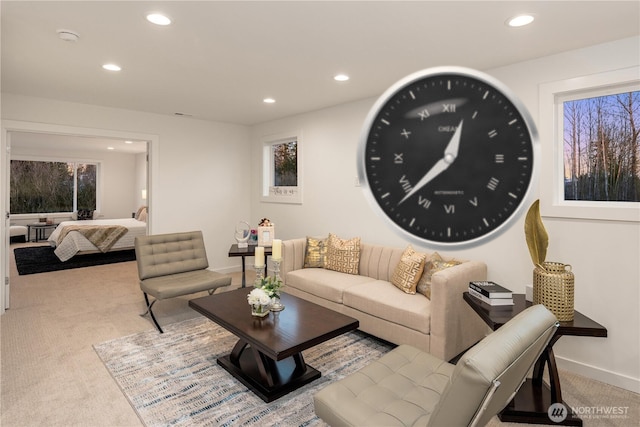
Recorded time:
12,38
